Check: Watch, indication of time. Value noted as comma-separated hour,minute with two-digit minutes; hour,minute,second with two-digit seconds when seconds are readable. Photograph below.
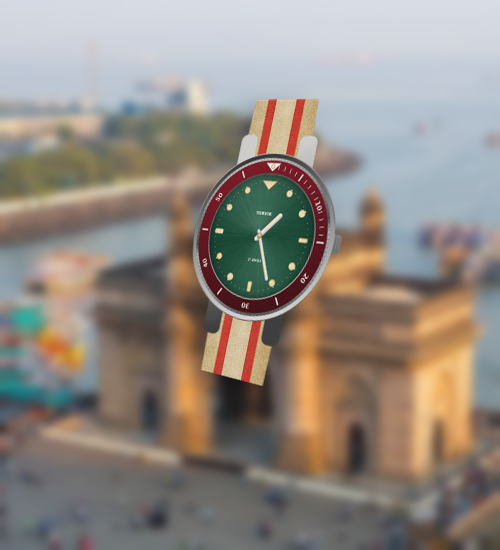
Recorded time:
1,26
